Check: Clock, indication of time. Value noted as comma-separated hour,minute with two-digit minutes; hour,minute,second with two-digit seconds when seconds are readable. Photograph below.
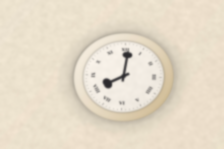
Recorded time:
8,01
